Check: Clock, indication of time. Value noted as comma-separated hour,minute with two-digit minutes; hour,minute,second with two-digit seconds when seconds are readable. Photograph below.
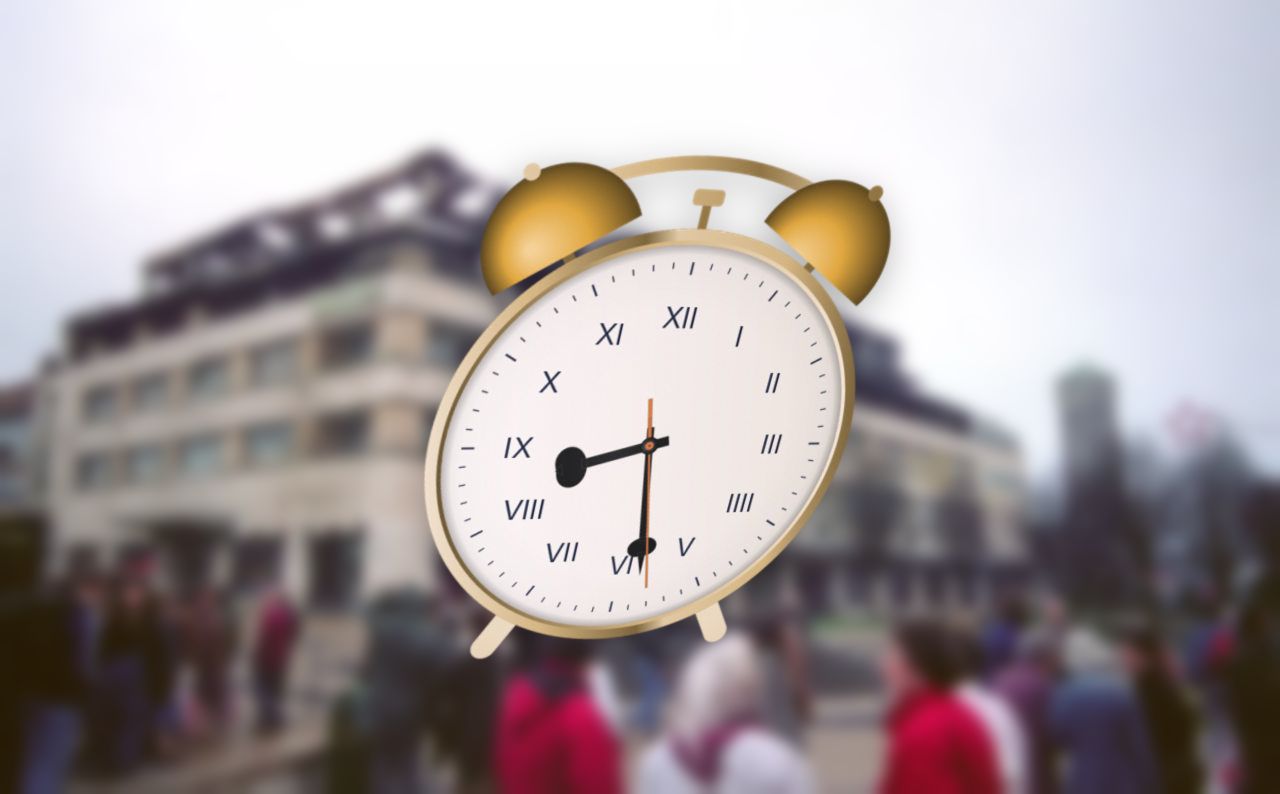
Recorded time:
8,28,28
